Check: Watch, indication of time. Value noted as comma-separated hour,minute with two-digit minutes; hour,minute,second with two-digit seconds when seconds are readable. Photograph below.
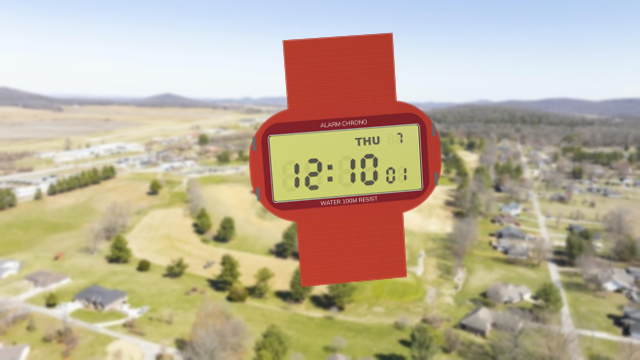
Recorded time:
12,10,01
